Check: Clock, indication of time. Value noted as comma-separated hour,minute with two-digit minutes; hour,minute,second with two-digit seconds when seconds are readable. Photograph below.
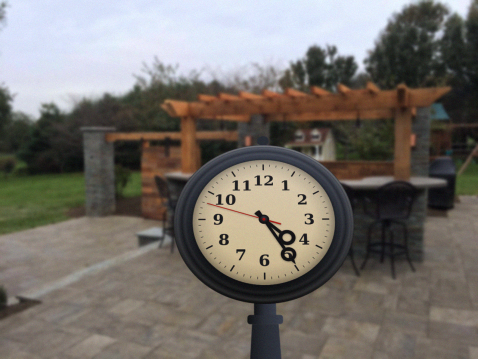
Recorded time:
4,24,48
